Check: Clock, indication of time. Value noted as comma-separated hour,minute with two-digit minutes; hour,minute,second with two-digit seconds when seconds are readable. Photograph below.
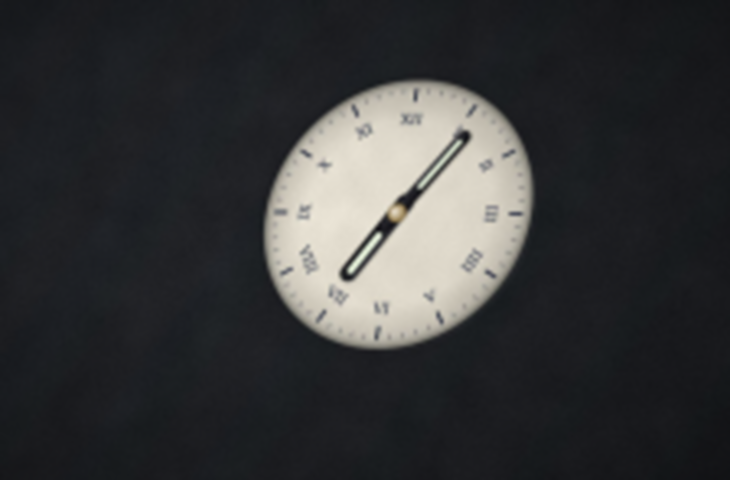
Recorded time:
7,06
